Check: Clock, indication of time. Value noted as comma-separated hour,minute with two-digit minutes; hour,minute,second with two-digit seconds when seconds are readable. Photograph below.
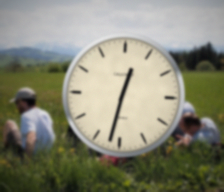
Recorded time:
12,32
